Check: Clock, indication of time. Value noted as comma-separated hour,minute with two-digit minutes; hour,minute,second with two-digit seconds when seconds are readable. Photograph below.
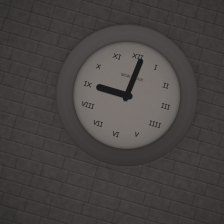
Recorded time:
9,01
